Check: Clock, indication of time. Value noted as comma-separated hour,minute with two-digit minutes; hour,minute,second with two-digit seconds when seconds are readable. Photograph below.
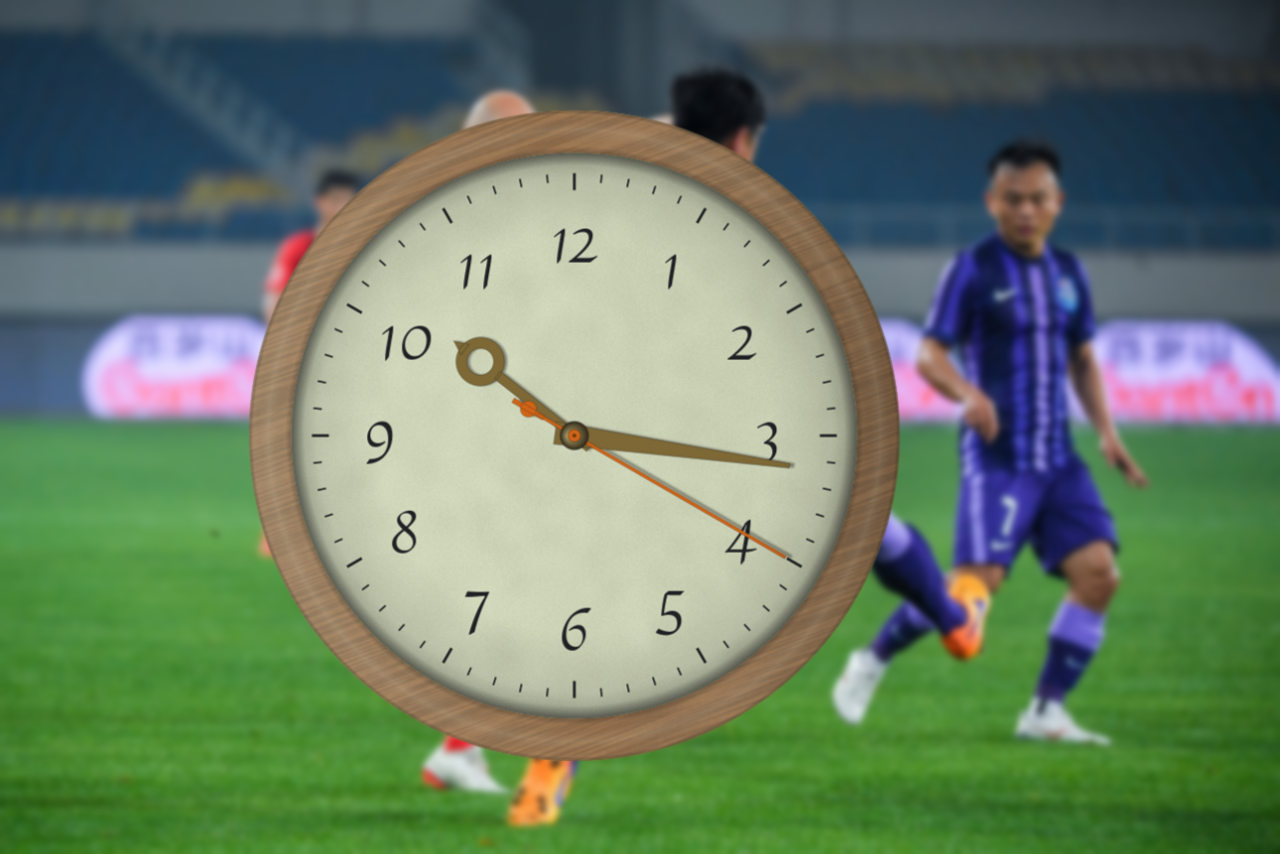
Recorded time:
10,16,20
